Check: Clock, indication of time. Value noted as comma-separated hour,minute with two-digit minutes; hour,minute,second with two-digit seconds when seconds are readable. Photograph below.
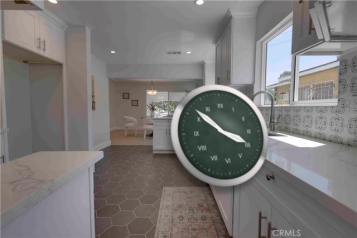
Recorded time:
3,52
